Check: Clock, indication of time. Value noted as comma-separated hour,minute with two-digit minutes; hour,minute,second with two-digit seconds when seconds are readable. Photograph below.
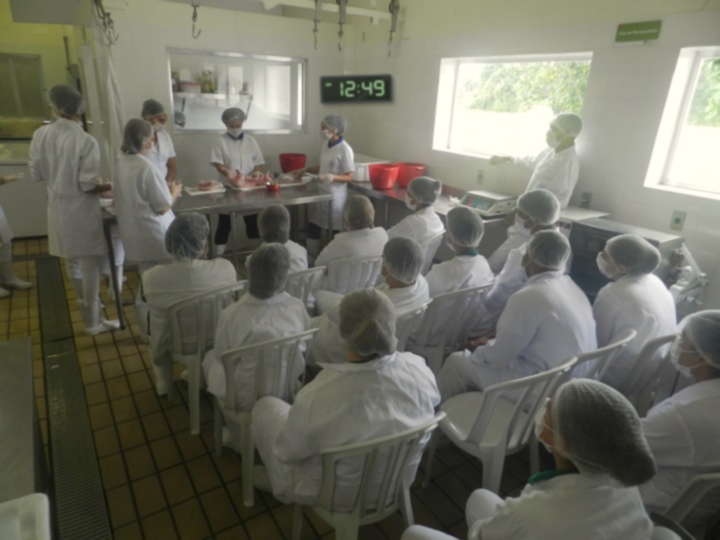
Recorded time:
12,49
